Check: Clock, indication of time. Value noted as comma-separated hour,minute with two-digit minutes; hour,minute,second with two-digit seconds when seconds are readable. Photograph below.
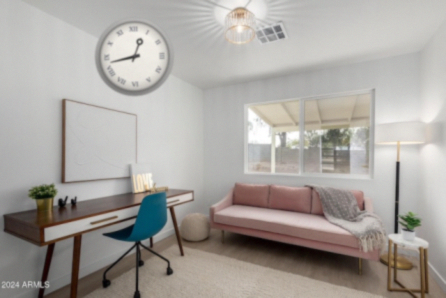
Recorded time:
12,43
